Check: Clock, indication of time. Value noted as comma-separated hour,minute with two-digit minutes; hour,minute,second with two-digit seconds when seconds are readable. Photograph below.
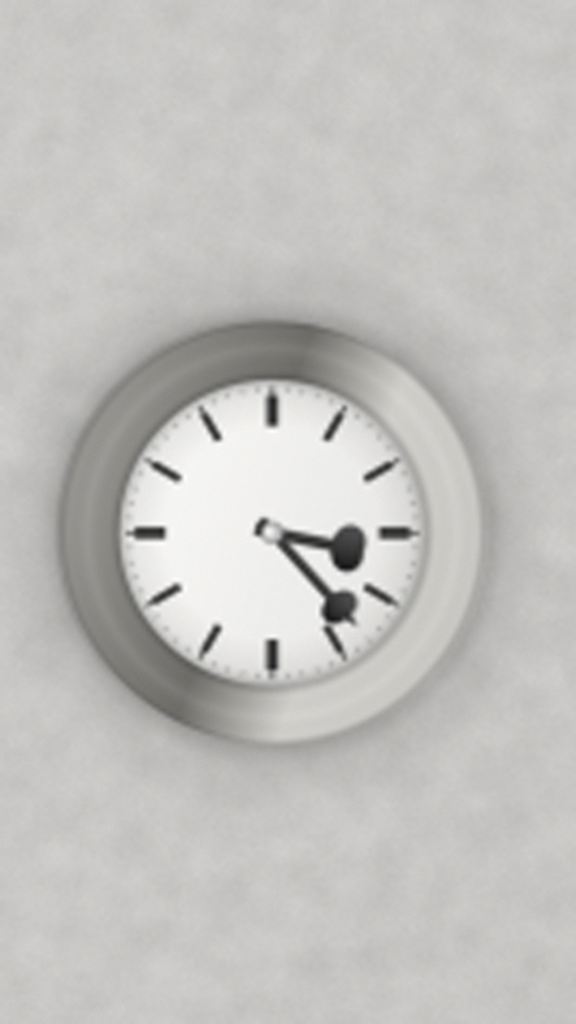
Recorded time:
3,23
